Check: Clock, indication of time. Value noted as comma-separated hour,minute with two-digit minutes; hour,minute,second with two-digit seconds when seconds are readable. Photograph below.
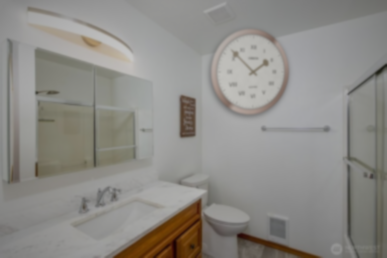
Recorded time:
1,52
